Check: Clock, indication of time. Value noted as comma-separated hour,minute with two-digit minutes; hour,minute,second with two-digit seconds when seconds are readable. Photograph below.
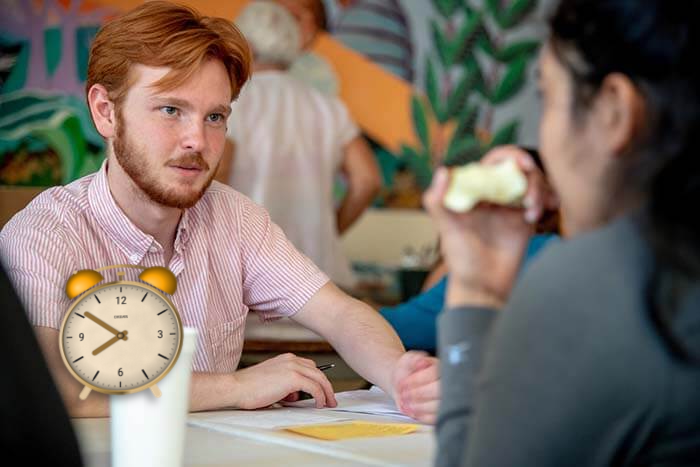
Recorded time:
7,51
